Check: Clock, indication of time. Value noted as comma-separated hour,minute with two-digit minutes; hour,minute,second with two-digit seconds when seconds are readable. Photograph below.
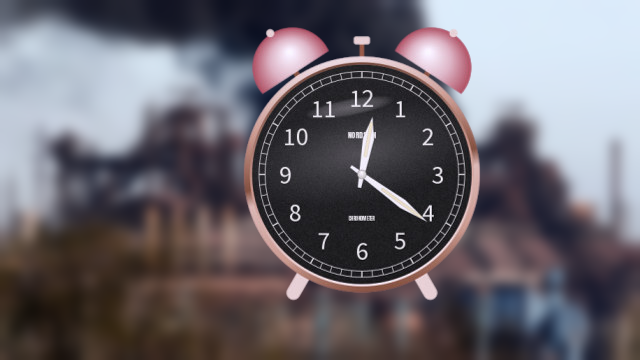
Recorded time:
12,21
